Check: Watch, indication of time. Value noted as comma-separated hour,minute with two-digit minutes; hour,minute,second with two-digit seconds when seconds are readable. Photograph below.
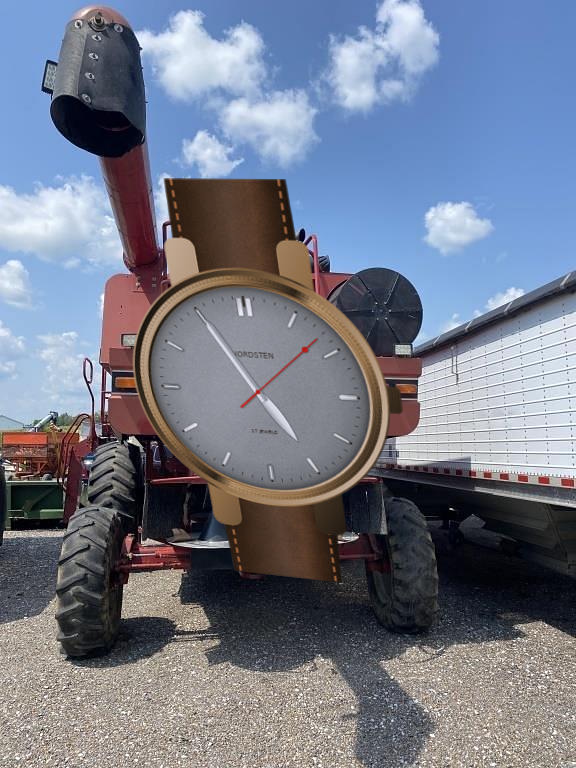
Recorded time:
4,55,08
